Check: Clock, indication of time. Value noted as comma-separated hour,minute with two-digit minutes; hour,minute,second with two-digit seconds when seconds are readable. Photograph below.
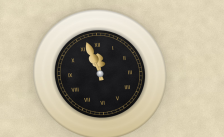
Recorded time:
11,57
